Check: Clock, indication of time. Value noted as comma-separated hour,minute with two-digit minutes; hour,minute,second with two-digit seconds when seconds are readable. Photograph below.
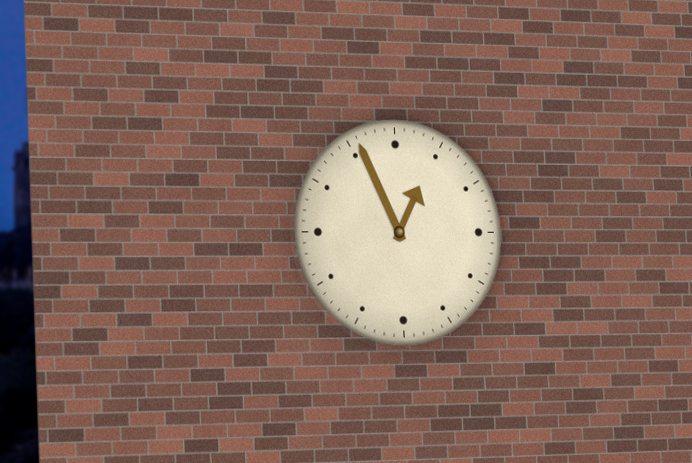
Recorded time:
12,56
